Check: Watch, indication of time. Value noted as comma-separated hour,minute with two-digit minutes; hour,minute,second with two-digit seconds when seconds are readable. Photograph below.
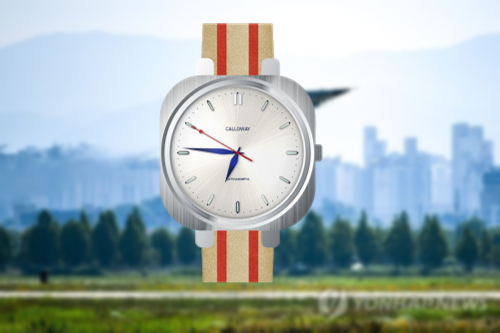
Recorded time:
6,45,50
